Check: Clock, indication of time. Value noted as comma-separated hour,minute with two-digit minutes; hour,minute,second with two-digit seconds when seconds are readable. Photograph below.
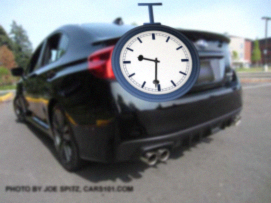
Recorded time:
9,31
